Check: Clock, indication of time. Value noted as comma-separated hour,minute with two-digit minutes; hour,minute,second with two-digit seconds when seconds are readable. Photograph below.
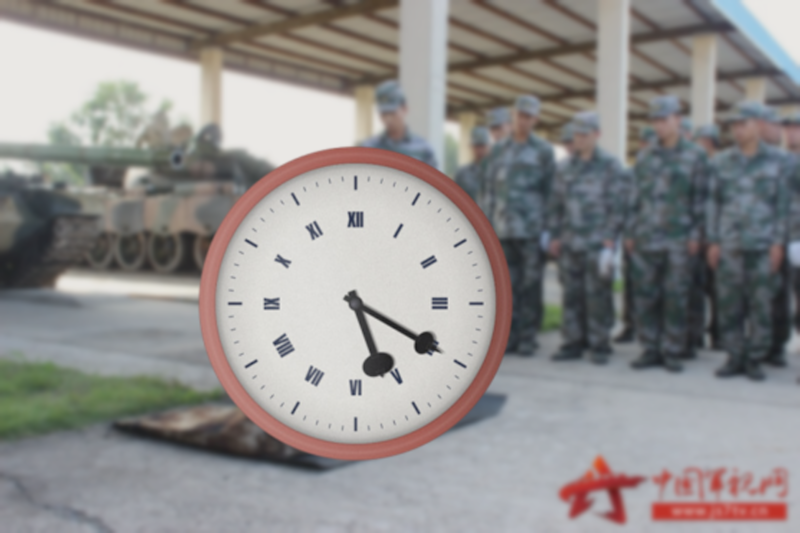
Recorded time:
5,20
